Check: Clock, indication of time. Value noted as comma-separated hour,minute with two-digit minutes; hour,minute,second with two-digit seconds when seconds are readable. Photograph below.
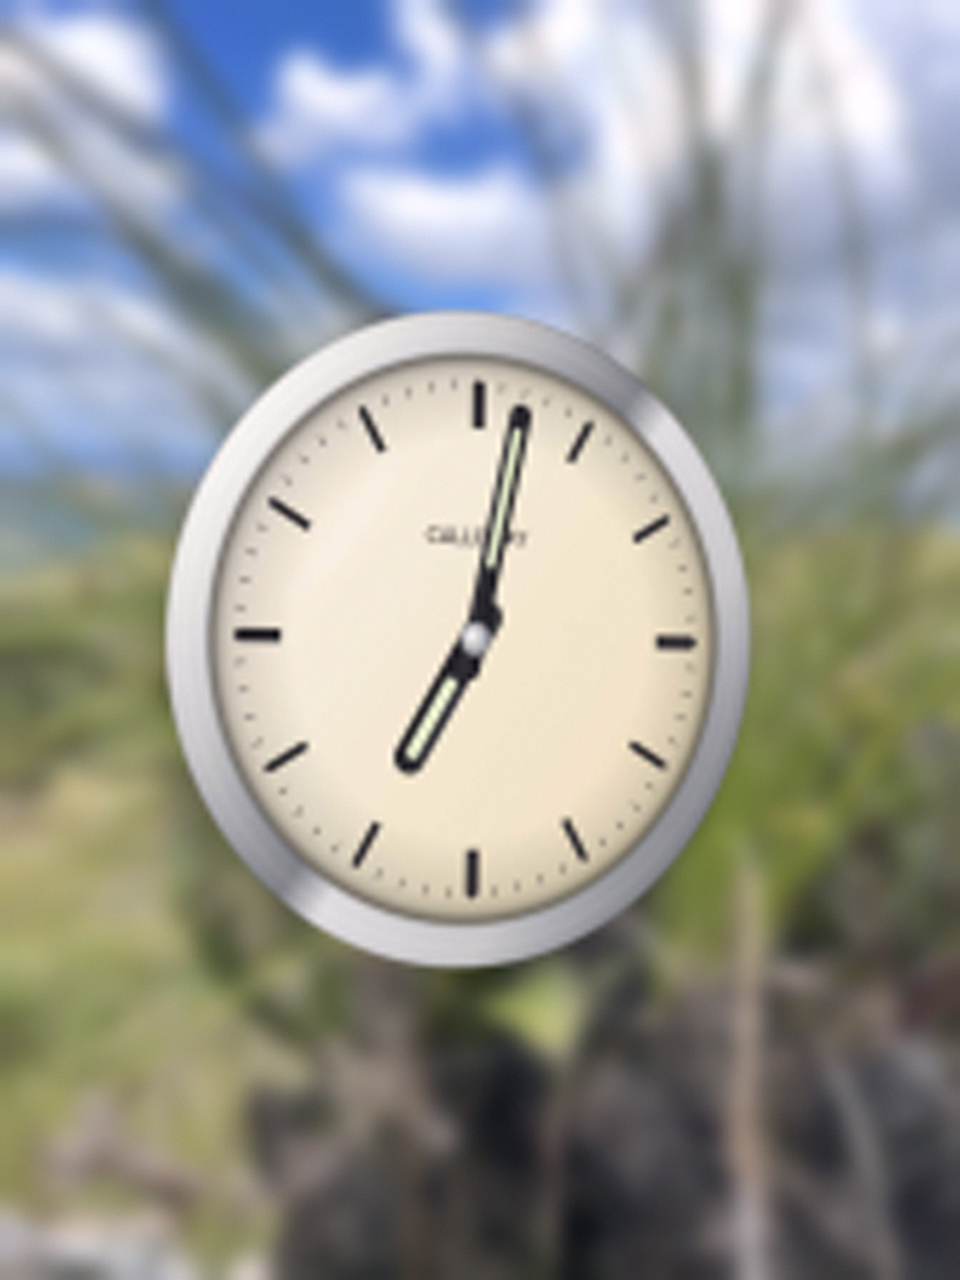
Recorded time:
7,02
